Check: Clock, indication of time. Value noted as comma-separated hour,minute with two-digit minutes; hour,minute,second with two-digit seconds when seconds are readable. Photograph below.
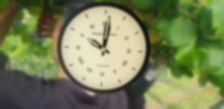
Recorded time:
10,01
